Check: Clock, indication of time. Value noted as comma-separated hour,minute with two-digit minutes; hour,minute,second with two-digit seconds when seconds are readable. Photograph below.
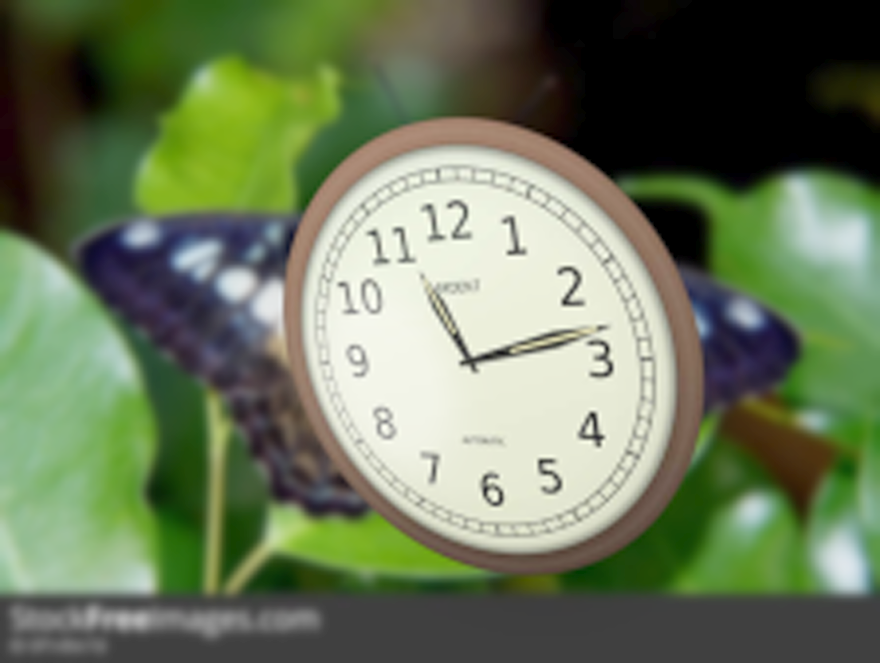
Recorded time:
11,13
